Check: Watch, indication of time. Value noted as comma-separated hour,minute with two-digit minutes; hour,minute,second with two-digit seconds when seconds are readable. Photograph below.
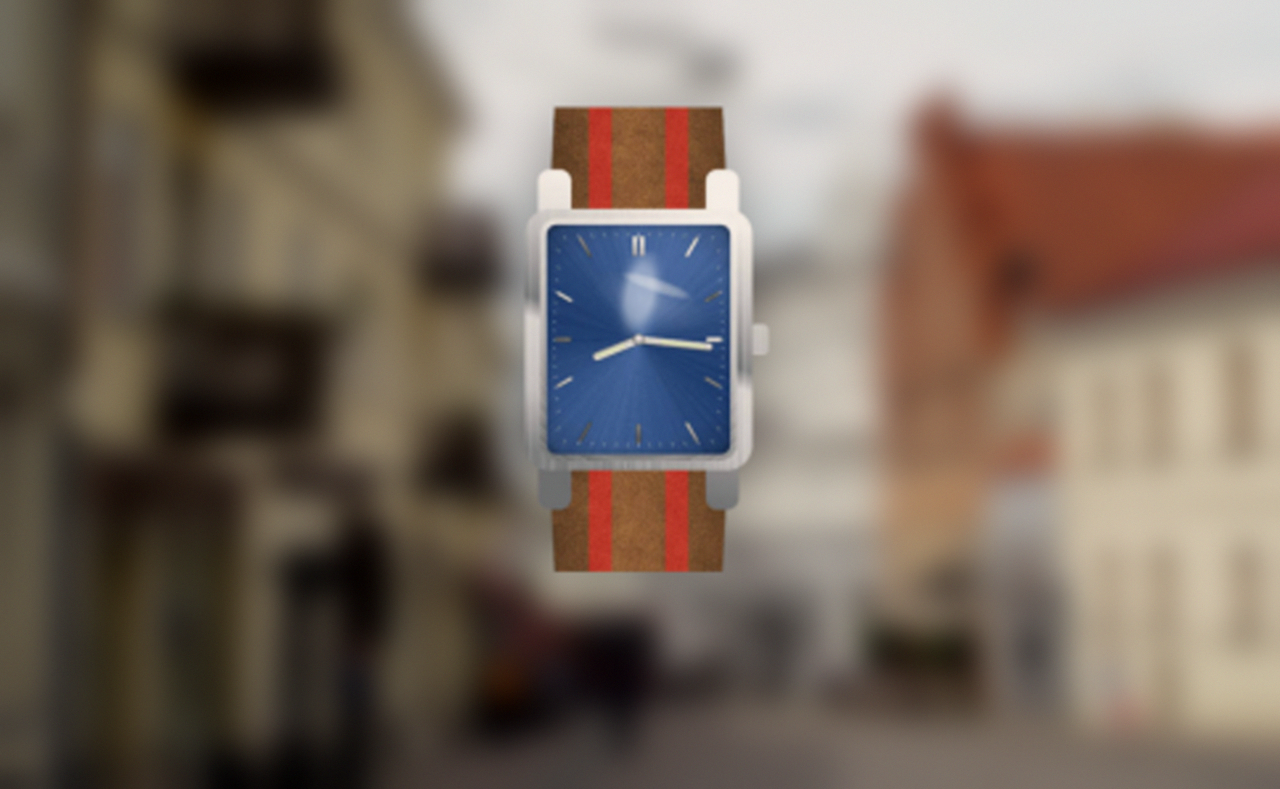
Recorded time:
8,16
